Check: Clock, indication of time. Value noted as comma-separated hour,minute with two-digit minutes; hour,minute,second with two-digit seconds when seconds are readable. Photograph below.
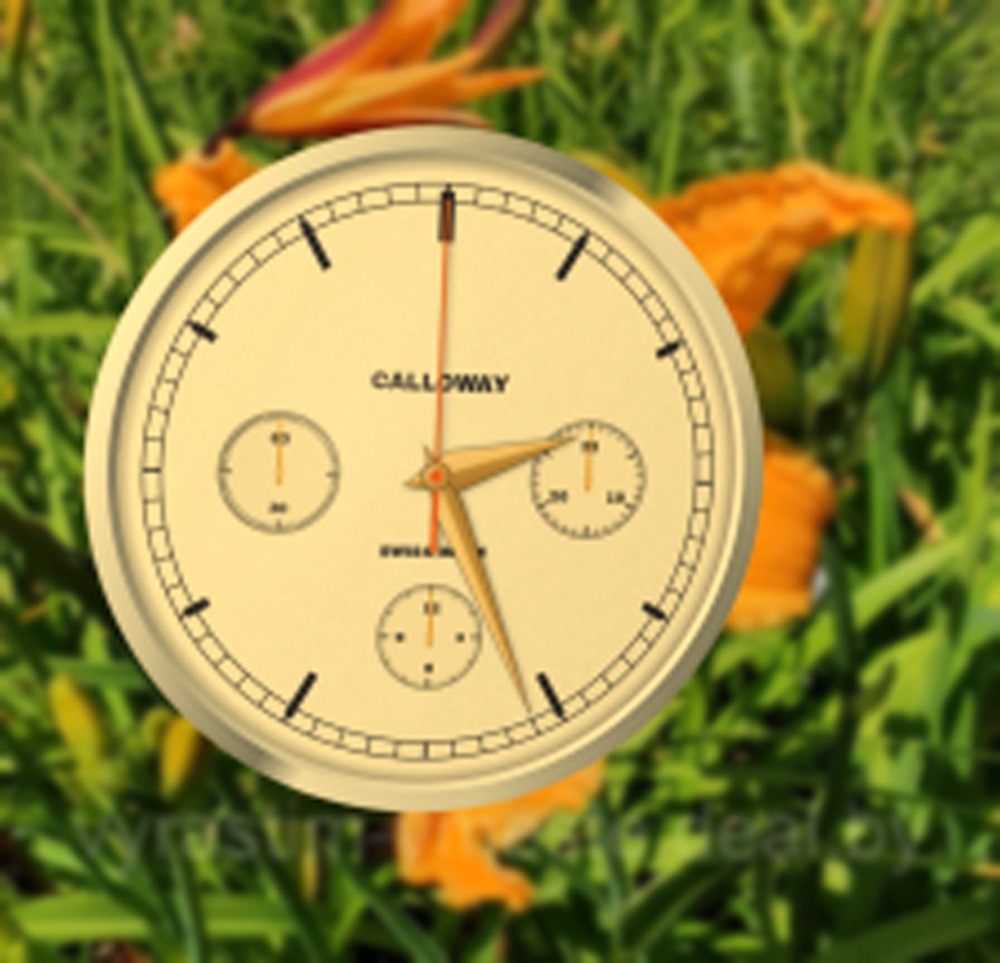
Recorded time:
2,26
